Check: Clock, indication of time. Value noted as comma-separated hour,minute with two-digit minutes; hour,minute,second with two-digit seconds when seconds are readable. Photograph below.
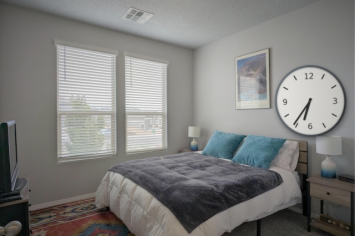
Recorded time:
6,36
